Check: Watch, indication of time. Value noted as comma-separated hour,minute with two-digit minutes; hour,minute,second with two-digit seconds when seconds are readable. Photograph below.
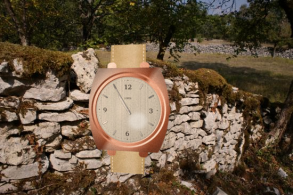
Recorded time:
10,55
